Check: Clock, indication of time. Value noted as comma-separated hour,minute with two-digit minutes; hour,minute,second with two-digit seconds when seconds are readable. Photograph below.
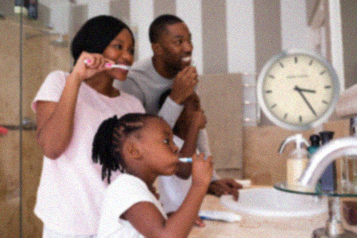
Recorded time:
3,25
